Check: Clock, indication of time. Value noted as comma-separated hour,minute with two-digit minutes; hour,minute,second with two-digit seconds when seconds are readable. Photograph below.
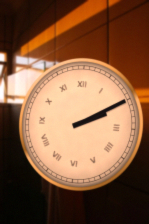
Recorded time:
2,10
